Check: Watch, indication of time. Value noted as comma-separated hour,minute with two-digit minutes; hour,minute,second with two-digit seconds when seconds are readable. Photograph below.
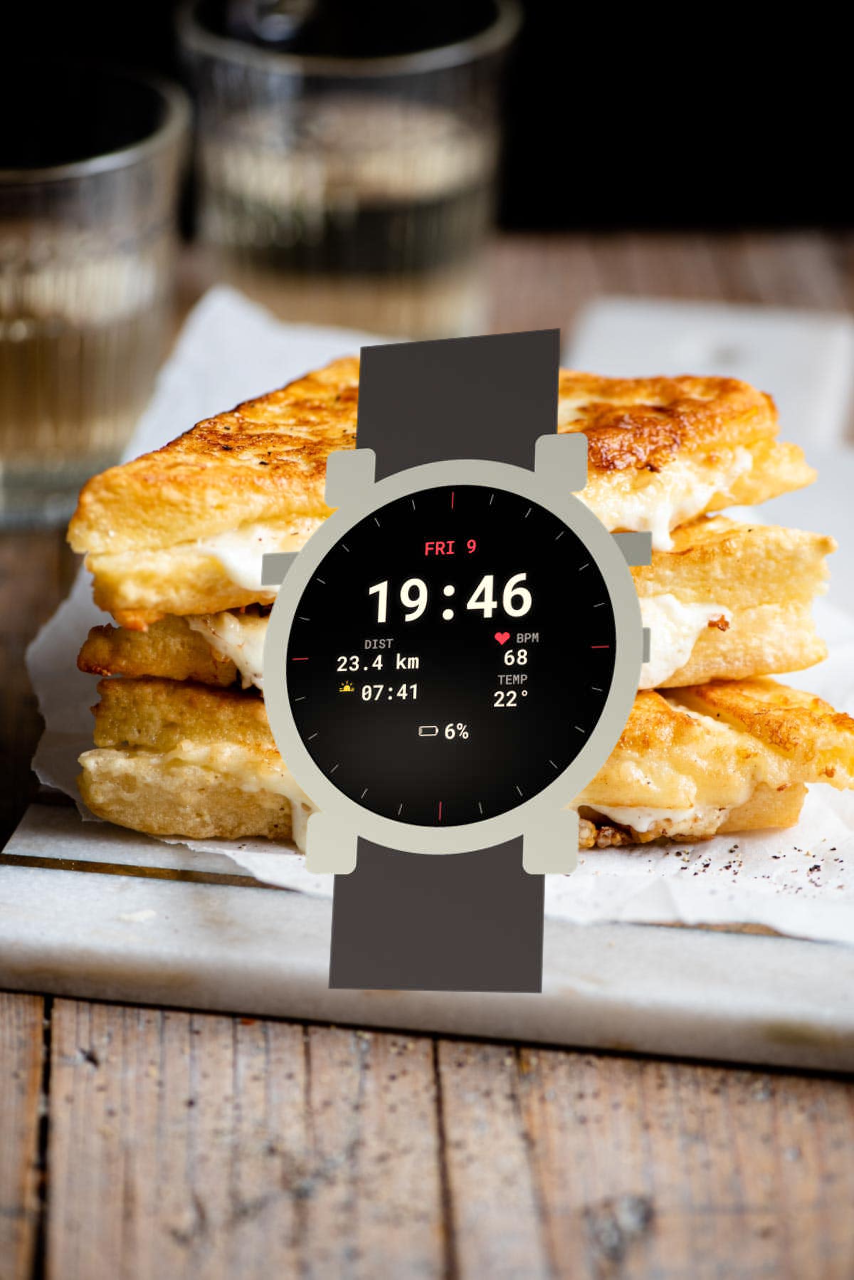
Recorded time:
19,46
